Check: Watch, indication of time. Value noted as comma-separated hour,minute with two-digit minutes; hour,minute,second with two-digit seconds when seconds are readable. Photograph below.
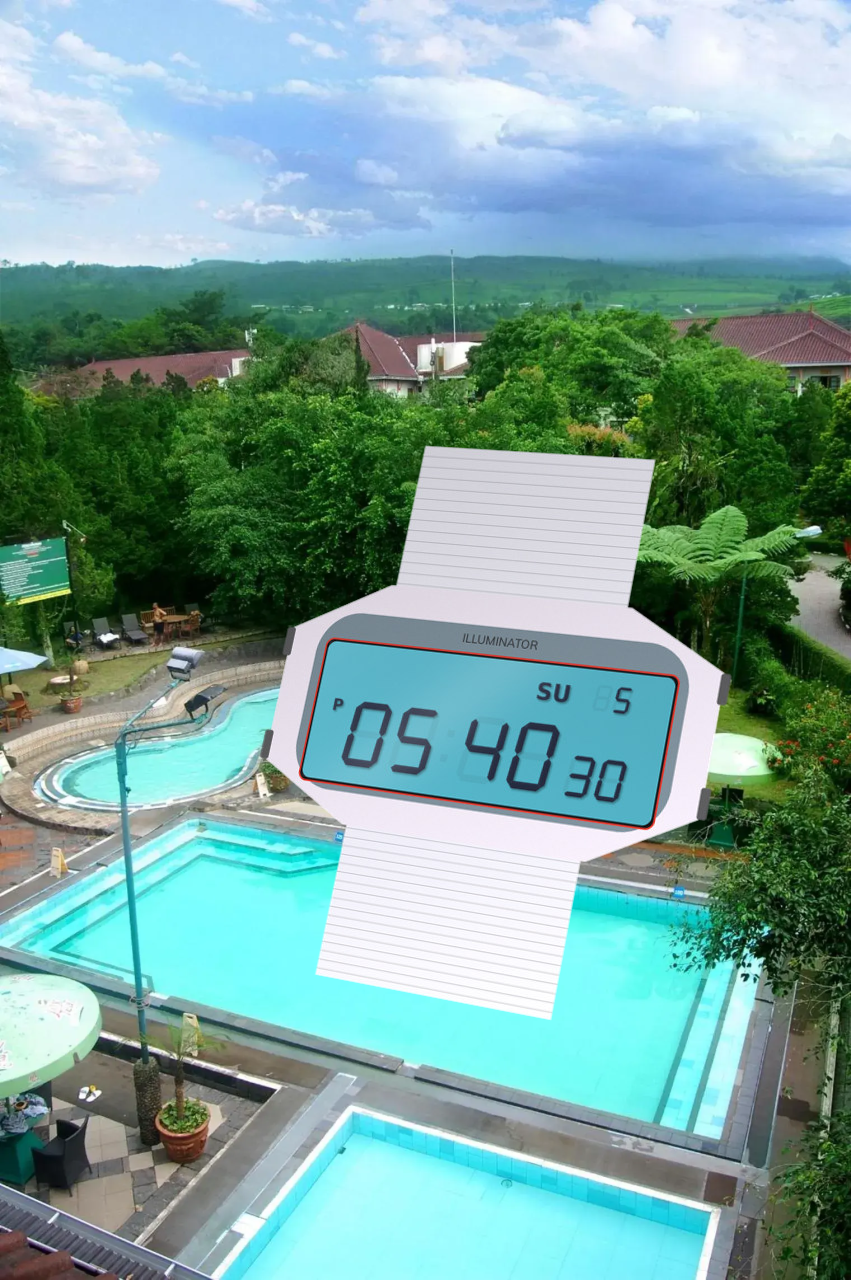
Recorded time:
5,40,30
